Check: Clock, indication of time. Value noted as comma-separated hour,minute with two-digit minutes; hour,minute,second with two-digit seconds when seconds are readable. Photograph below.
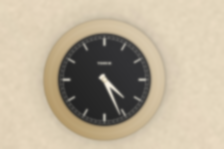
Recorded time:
4,26
